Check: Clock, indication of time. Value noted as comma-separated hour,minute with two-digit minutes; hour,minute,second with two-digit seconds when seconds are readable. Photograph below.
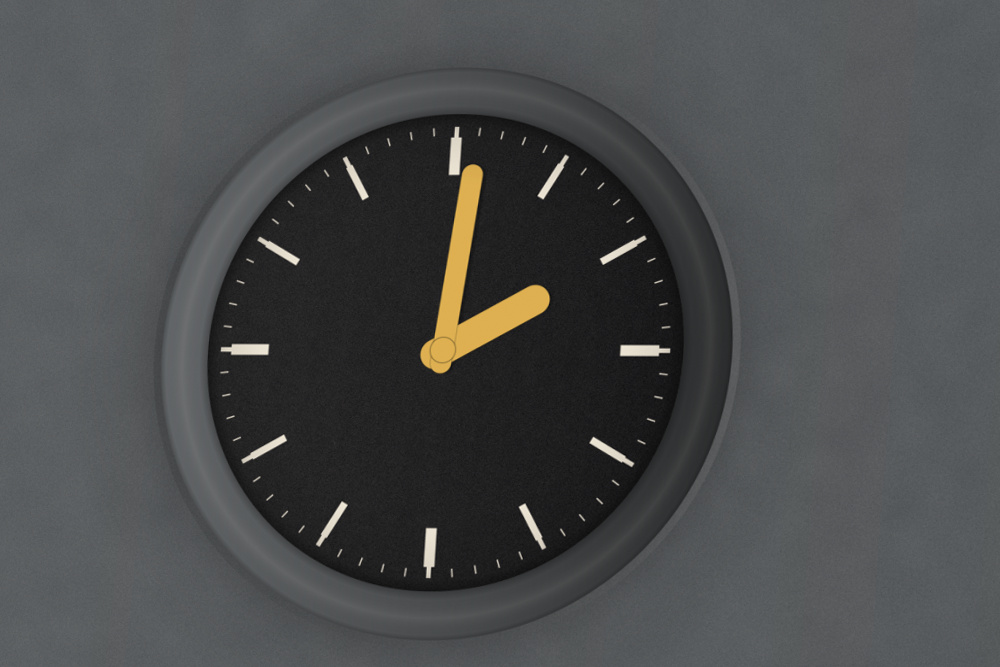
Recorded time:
2,01
